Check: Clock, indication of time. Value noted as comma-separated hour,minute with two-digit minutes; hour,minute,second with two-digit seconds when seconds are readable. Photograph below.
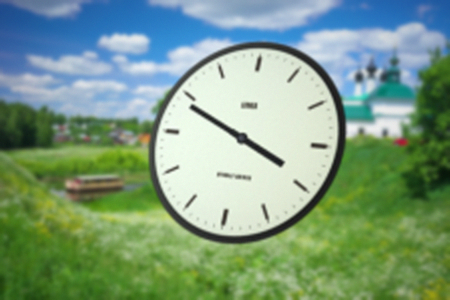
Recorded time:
3,49
